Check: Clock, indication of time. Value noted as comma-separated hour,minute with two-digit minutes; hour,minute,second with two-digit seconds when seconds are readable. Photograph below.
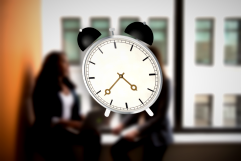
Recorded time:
4,38
